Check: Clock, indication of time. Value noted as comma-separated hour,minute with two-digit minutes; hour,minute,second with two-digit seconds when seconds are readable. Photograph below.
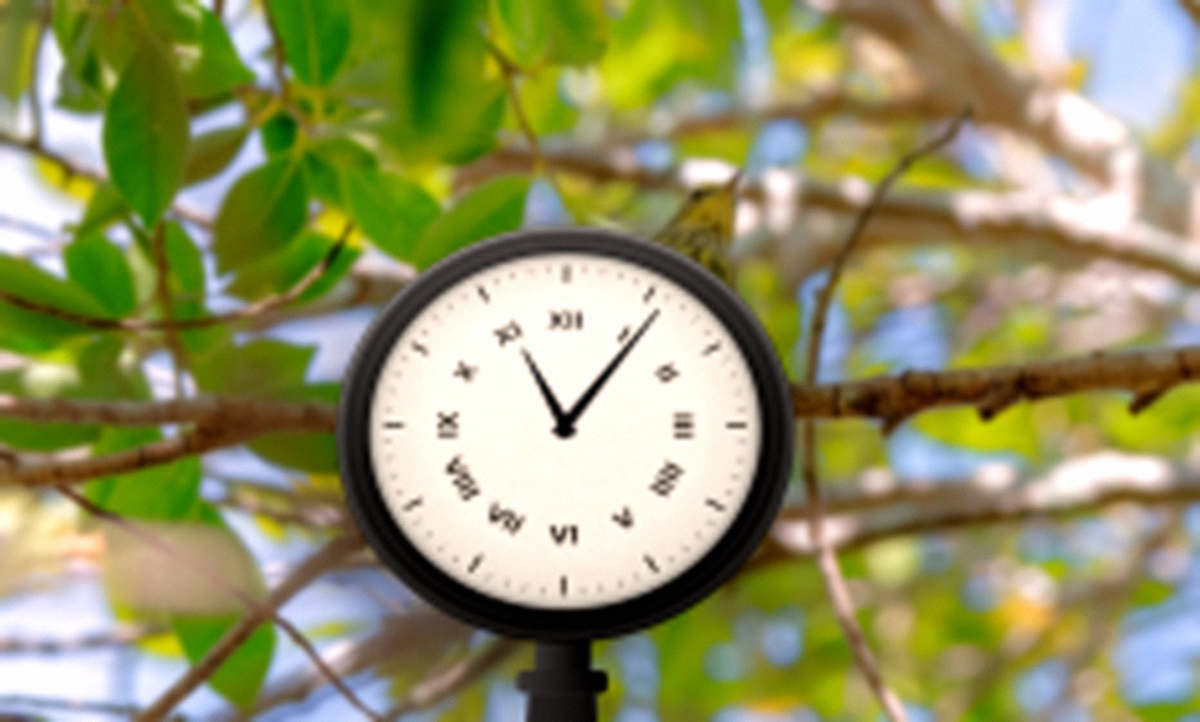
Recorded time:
11,06
